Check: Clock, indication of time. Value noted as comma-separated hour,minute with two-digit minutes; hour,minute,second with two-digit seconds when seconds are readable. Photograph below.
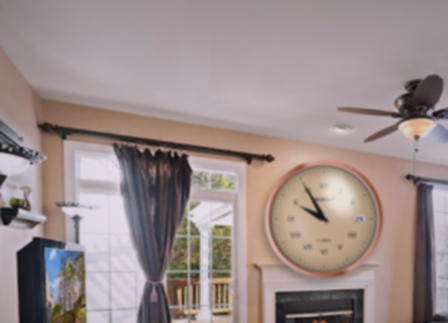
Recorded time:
9,55
